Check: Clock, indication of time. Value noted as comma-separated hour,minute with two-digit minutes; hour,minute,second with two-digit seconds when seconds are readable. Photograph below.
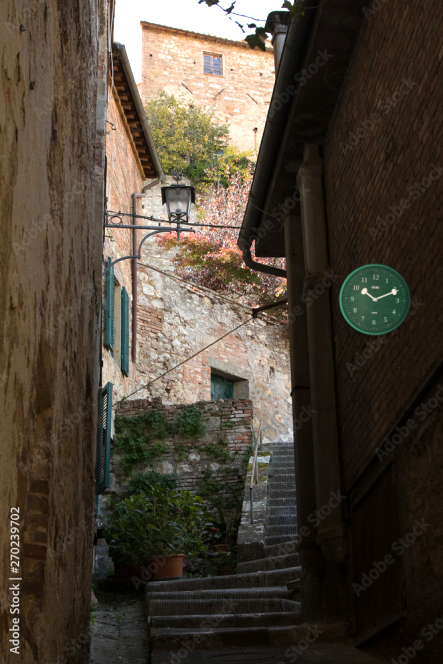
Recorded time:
10,11
